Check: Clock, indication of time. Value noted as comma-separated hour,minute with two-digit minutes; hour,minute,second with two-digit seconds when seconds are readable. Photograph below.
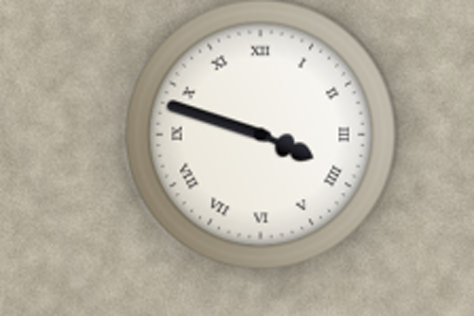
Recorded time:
3,48
